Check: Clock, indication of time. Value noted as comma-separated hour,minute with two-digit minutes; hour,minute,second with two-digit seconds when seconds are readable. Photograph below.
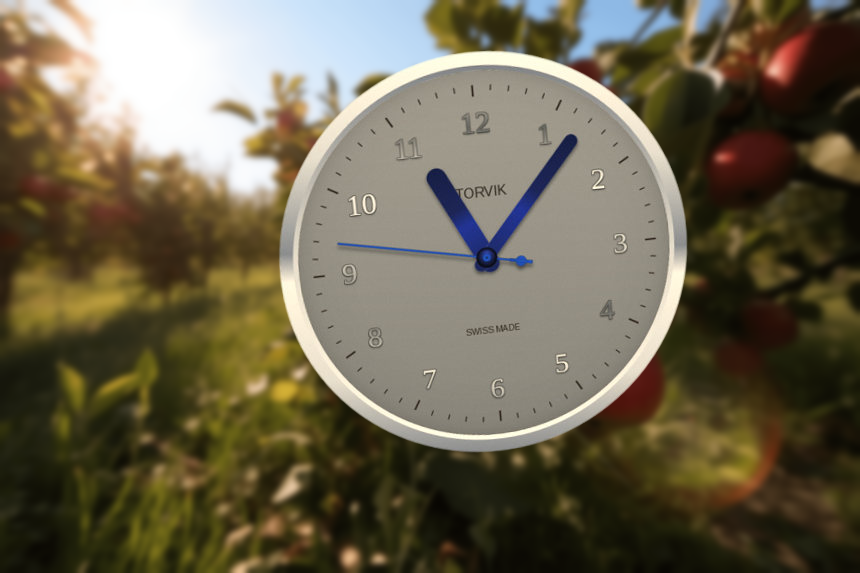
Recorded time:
11,06,47
